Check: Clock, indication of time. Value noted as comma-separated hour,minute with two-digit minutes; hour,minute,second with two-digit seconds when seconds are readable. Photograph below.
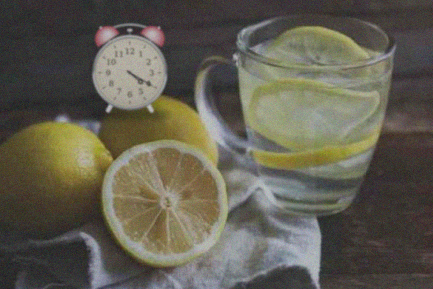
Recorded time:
4,20
